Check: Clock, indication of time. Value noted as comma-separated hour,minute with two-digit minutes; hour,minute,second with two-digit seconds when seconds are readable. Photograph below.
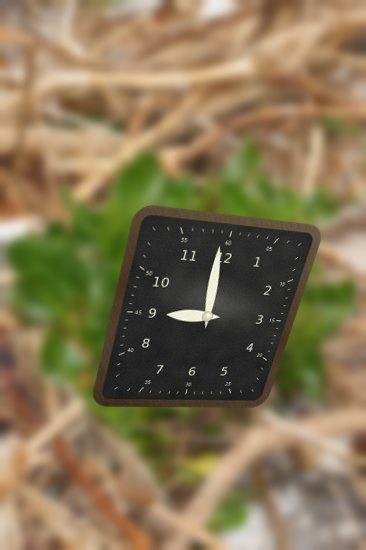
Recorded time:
8,59
